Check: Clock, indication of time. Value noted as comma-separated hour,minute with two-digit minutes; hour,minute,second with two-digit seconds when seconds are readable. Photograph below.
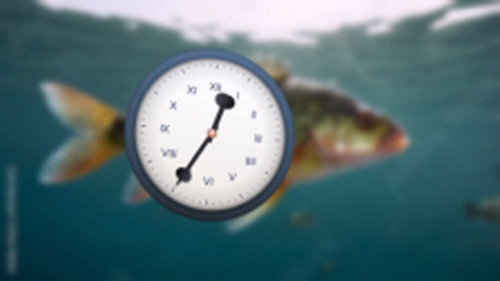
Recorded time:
12,35
